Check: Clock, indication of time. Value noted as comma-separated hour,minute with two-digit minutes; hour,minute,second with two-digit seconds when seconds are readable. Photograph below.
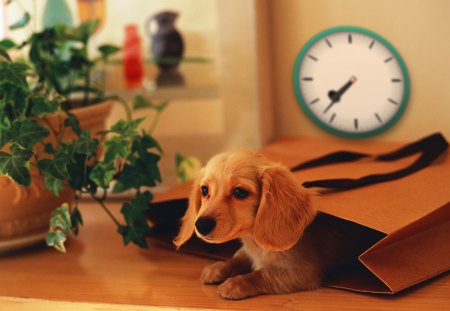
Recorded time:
7,37
